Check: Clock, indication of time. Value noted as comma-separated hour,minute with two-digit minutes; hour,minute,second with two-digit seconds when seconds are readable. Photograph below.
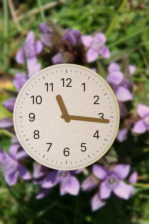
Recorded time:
11,16
